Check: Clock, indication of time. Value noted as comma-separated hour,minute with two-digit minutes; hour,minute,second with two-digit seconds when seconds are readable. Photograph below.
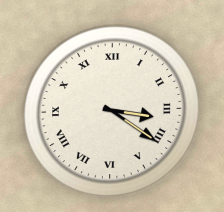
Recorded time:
3,21
